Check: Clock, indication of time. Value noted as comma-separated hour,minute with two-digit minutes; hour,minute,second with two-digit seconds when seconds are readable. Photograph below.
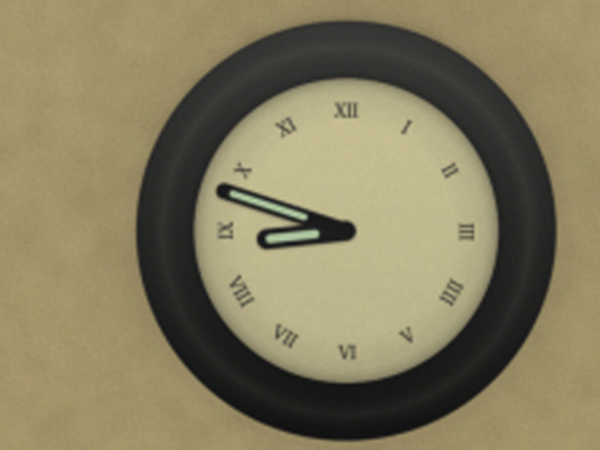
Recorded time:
8,48
